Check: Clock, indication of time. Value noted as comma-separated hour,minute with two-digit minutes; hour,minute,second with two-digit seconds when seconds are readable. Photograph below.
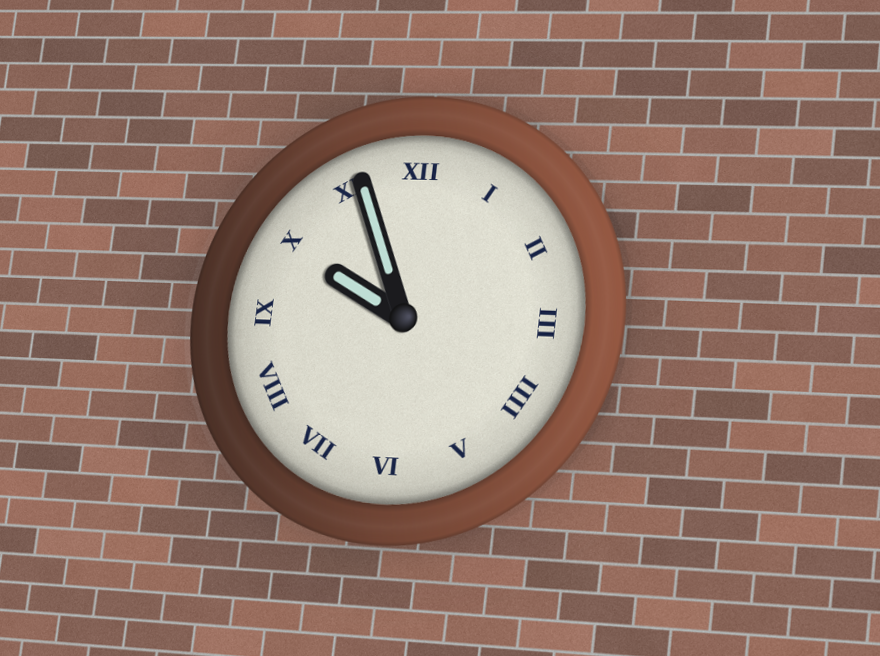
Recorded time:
9,56
